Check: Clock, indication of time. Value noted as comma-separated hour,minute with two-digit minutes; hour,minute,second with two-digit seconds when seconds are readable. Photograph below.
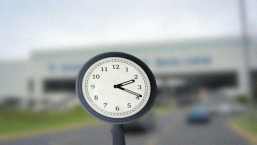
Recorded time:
2,19
